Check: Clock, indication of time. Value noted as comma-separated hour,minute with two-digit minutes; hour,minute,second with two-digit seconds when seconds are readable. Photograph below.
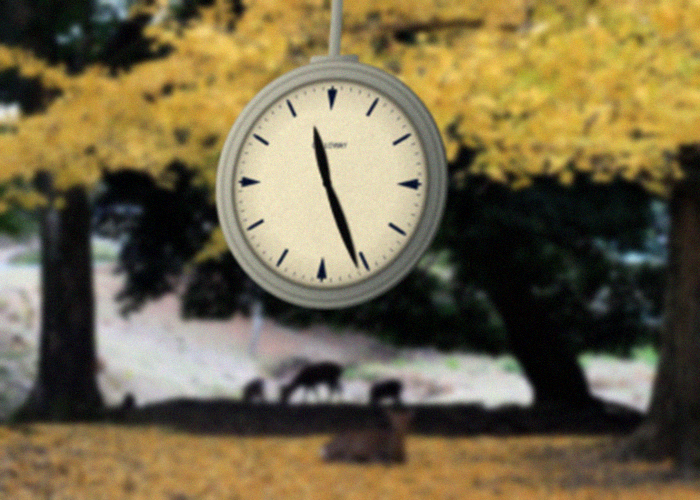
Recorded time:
11,26
